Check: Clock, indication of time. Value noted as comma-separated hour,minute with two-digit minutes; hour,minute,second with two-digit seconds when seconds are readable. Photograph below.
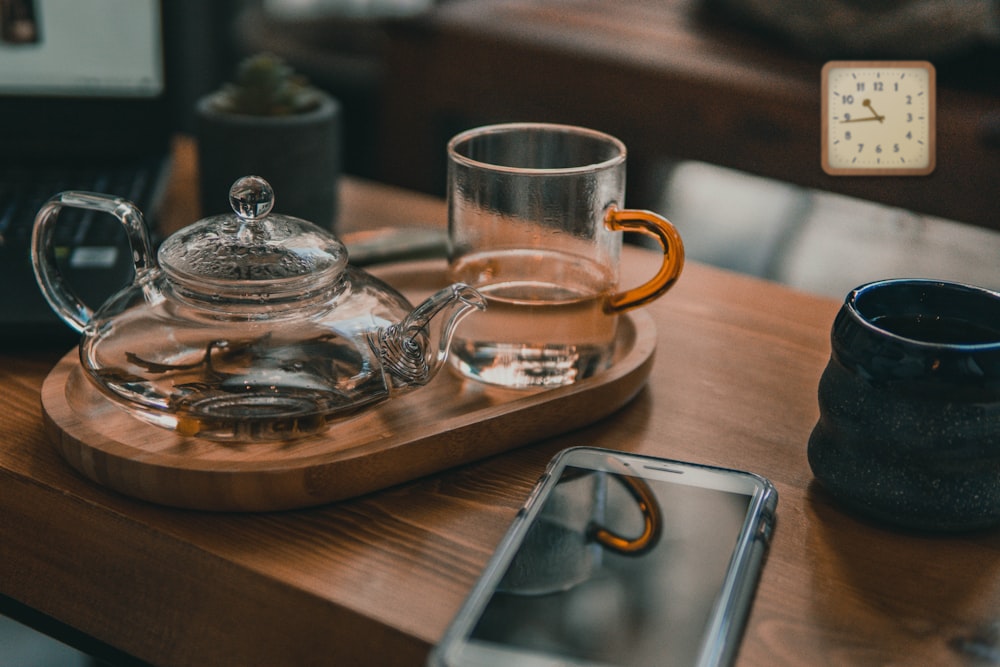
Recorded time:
10,44
